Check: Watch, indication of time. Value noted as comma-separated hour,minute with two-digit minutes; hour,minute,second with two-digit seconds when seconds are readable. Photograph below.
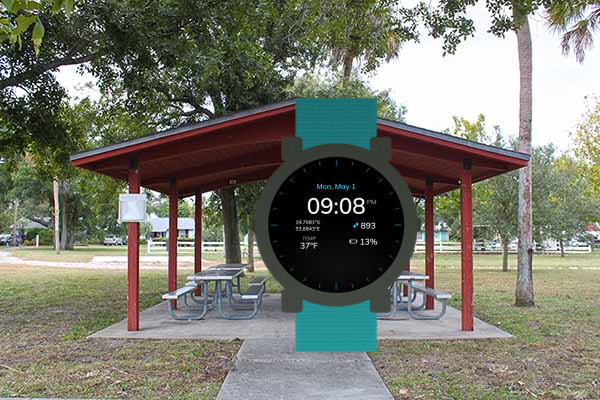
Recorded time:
9,08
